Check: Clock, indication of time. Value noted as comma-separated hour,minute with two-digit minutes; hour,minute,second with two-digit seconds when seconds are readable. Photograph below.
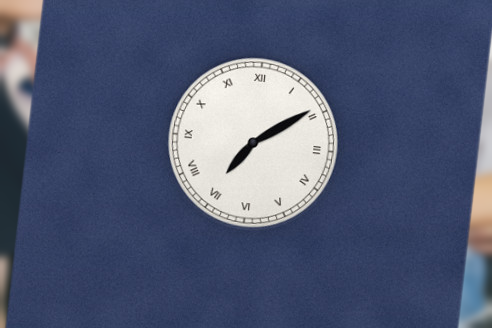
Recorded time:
7,09
